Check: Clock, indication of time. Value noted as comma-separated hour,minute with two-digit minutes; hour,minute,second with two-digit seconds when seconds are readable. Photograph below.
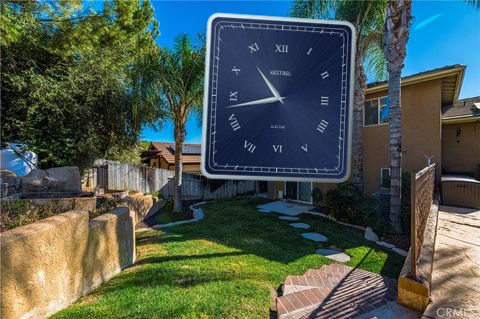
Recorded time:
10,43
